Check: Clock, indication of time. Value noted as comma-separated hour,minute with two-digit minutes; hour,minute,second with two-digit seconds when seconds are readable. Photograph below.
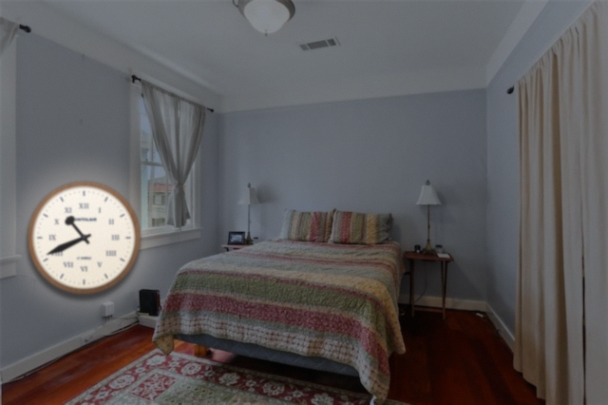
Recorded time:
10,41
